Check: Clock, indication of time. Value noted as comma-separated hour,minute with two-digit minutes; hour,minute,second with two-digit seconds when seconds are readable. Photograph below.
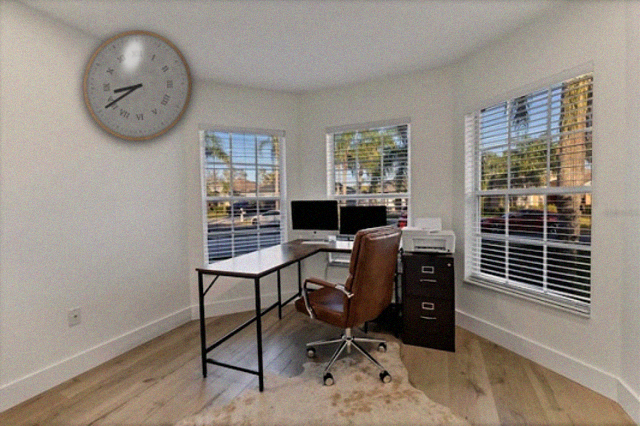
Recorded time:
8,40
